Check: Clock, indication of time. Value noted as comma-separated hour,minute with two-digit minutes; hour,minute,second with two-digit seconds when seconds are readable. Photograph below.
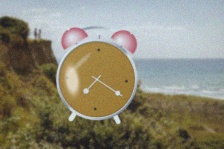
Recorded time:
7,20
